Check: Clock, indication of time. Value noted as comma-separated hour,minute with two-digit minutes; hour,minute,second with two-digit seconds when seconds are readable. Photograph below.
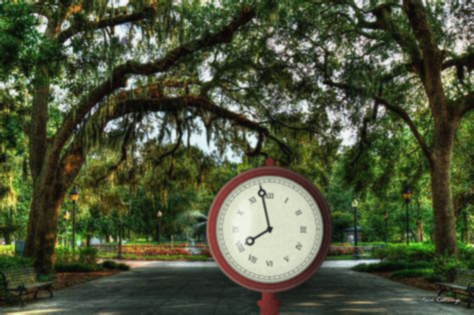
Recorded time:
7,58
